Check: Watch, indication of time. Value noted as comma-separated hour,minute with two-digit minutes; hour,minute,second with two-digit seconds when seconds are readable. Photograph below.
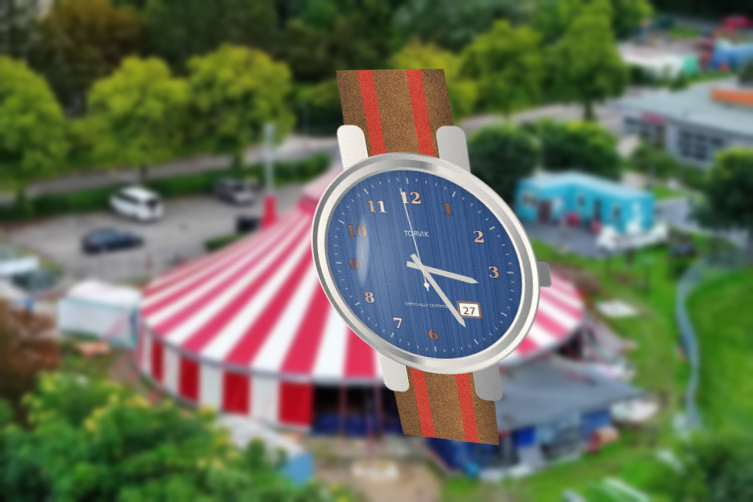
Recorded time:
3,24,59
